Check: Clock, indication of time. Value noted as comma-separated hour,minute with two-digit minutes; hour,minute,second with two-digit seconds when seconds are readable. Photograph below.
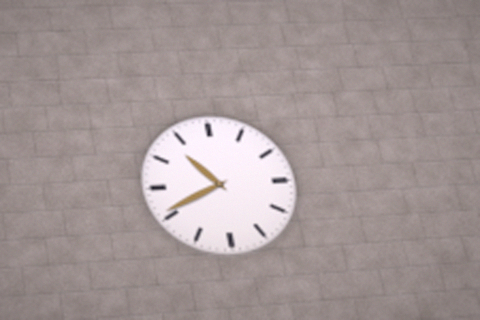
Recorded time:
10,41
